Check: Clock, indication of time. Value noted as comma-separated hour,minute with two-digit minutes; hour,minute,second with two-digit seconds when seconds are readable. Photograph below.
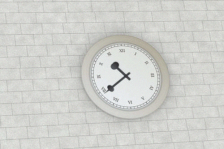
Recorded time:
10,39
